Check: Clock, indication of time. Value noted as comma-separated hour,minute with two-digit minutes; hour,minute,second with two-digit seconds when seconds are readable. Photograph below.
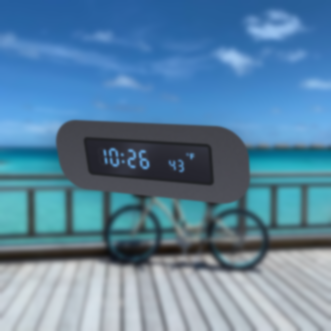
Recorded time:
10,26
